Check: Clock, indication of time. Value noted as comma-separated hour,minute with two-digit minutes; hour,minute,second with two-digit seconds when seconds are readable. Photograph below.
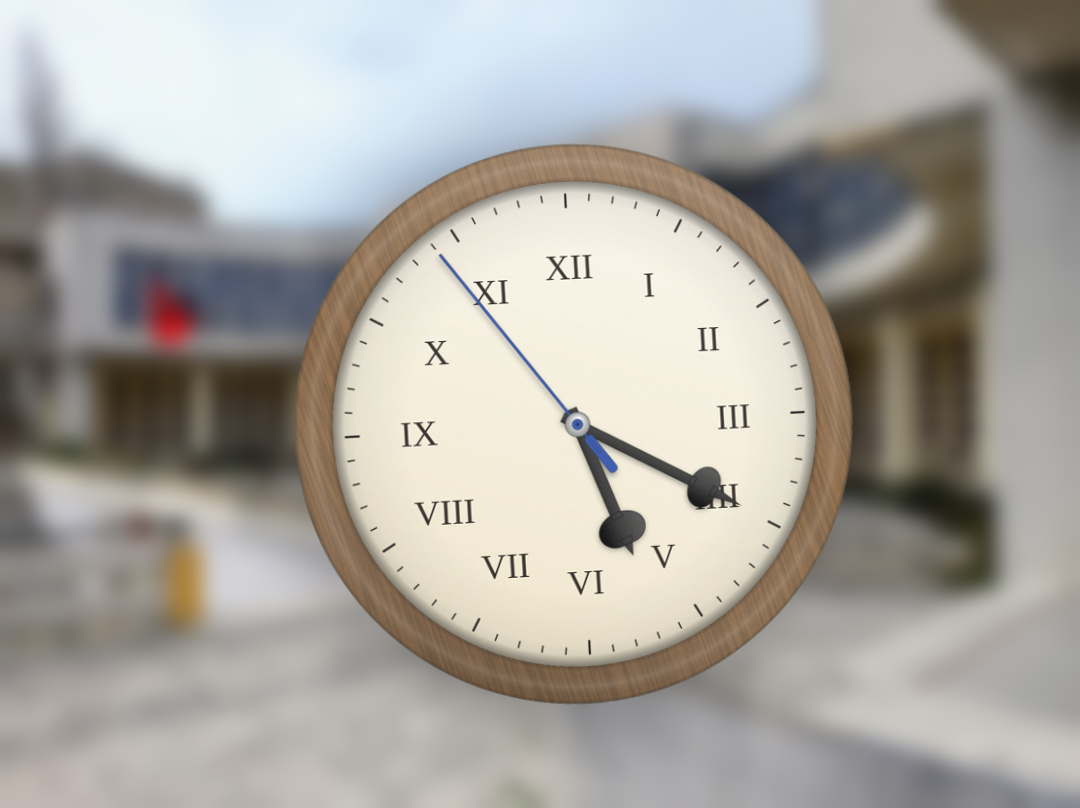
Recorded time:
5,19,54
